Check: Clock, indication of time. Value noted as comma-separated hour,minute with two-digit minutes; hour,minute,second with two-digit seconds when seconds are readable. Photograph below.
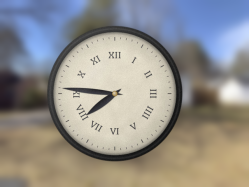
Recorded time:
7,46
